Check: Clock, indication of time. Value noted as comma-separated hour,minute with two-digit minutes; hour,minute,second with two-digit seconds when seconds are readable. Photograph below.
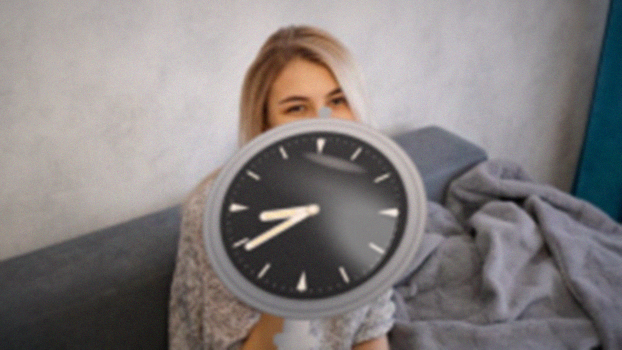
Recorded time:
8,39
